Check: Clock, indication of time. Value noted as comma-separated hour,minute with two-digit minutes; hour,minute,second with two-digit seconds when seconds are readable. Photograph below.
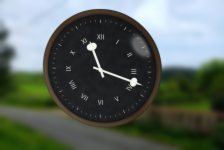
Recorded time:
11,18
